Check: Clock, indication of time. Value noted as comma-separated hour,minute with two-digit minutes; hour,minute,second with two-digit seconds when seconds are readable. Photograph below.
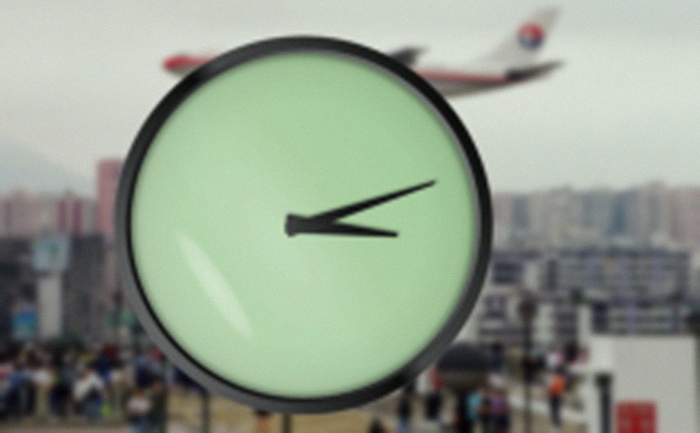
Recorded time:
3,12
